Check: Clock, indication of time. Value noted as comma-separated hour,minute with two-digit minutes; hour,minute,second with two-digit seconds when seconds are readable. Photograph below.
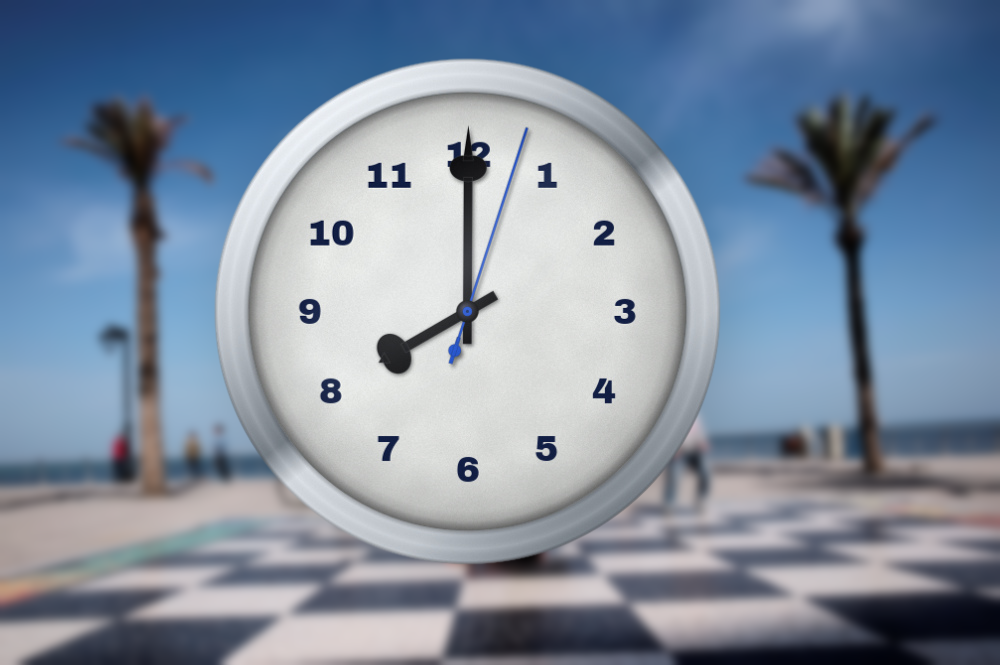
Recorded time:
8,00,03
